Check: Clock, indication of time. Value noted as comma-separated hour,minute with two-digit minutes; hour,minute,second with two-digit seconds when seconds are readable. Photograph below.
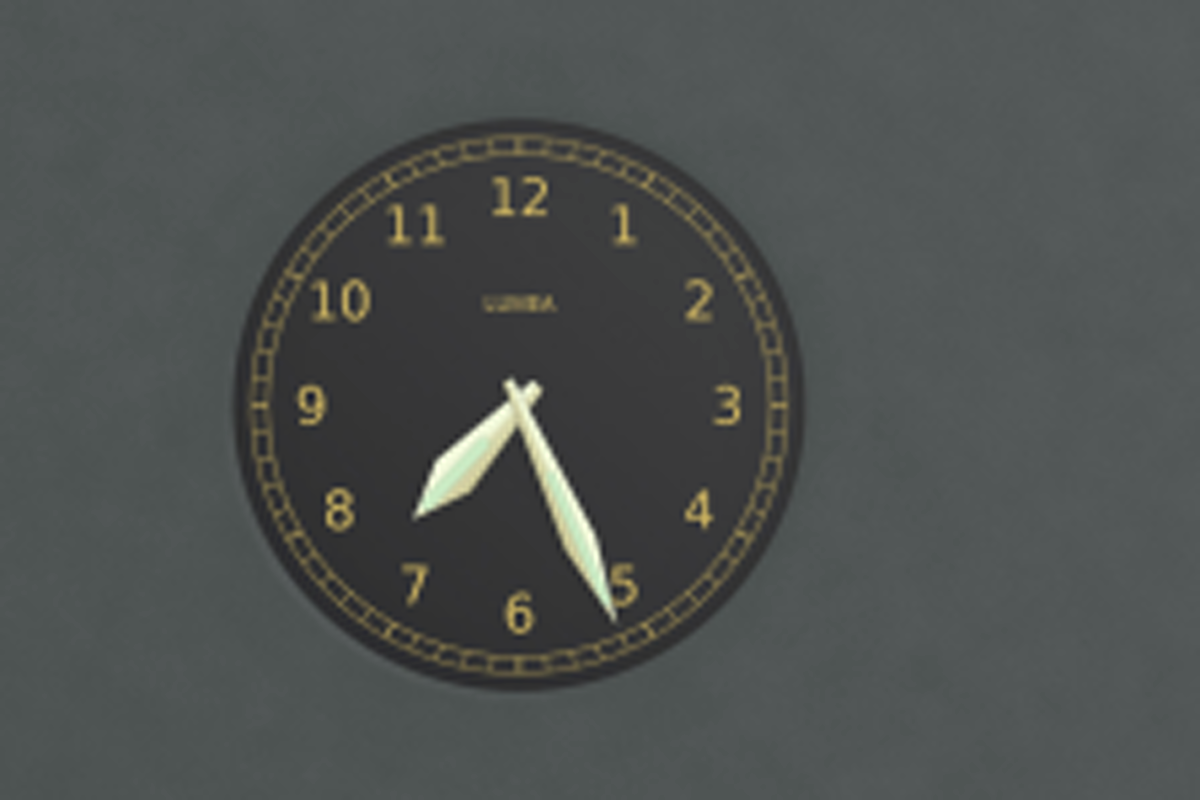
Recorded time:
7,26
